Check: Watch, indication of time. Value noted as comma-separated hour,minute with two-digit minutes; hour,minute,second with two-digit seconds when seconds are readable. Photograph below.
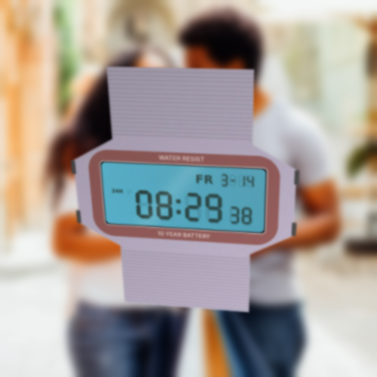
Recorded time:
8,29,38
